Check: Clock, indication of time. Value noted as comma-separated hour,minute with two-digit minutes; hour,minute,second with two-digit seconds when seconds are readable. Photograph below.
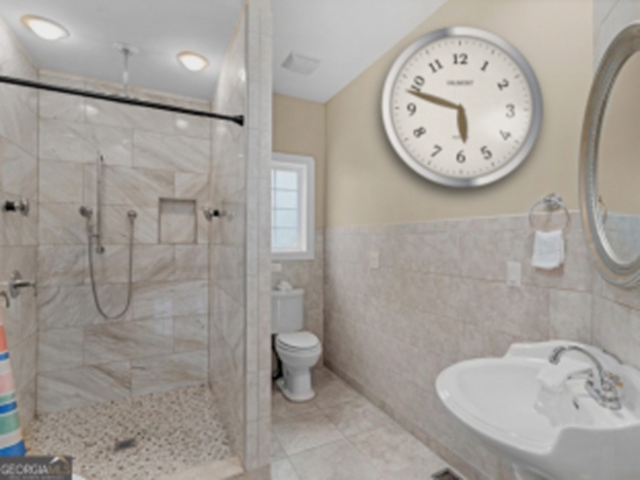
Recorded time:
5,48
